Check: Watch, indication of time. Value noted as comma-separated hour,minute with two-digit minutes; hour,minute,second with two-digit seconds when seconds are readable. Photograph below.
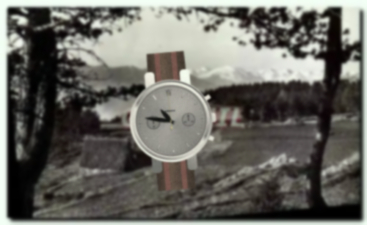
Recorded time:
10,47
